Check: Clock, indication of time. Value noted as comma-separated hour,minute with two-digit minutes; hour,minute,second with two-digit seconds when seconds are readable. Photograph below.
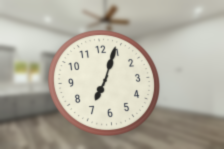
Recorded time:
7,04
